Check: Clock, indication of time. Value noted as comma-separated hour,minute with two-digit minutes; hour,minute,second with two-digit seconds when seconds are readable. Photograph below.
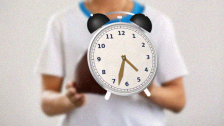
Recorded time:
4,33
